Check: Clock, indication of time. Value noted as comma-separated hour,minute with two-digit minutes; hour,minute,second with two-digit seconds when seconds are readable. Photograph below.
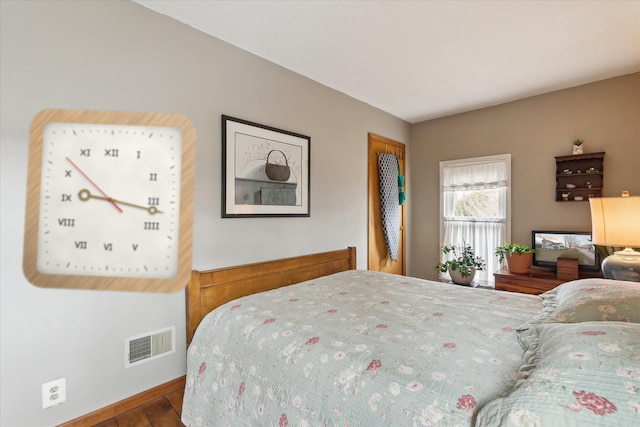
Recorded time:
9,16,52
